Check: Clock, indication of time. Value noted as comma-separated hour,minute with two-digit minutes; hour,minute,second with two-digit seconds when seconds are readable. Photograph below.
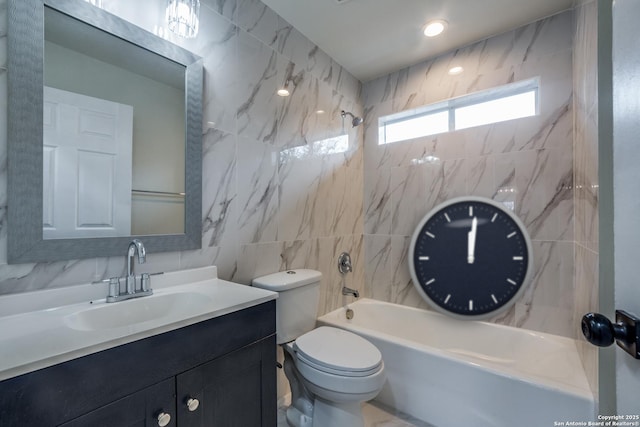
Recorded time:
12,01
